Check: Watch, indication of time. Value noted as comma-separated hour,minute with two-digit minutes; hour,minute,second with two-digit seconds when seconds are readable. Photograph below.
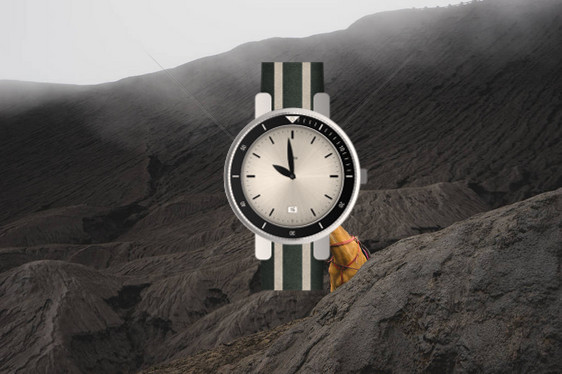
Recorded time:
9,59
